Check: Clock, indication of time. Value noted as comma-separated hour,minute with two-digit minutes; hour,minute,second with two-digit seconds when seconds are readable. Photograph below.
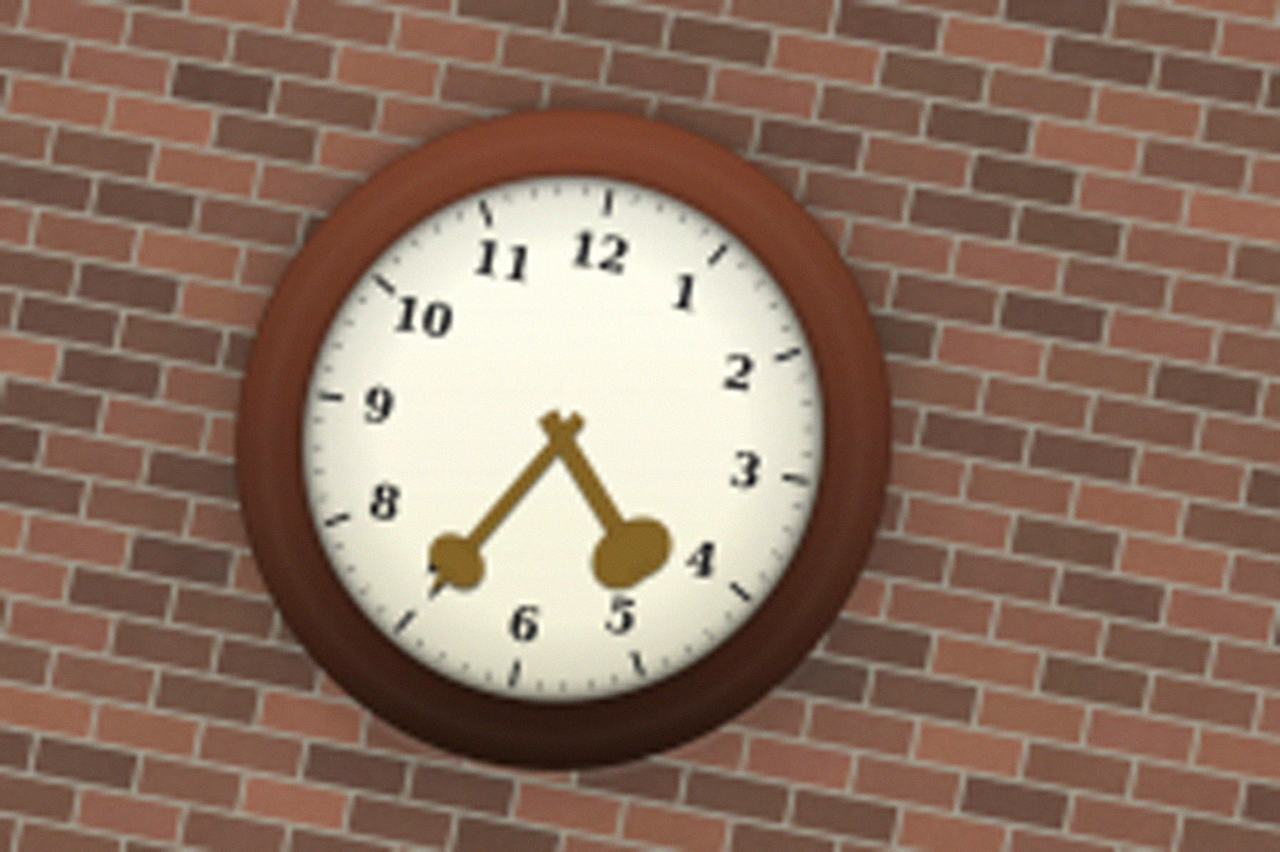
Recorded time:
4,35
